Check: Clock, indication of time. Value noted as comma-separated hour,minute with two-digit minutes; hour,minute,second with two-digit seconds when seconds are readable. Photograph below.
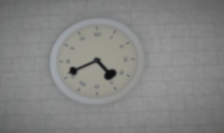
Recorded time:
4,41
